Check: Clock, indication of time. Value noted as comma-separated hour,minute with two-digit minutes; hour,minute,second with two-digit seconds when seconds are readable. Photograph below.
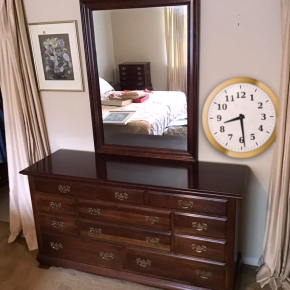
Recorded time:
8,29
